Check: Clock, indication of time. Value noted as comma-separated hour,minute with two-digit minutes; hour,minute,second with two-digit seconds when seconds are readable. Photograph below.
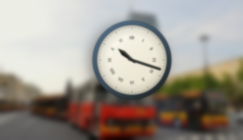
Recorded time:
10,18
